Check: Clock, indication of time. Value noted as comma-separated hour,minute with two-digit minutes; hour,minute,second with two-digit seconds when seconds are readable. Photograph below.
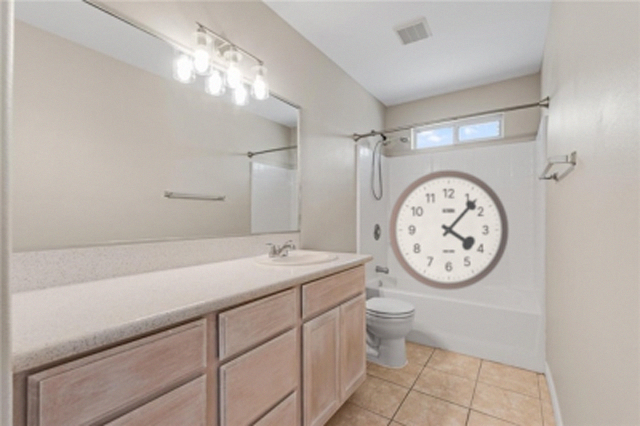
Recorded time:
4,07
